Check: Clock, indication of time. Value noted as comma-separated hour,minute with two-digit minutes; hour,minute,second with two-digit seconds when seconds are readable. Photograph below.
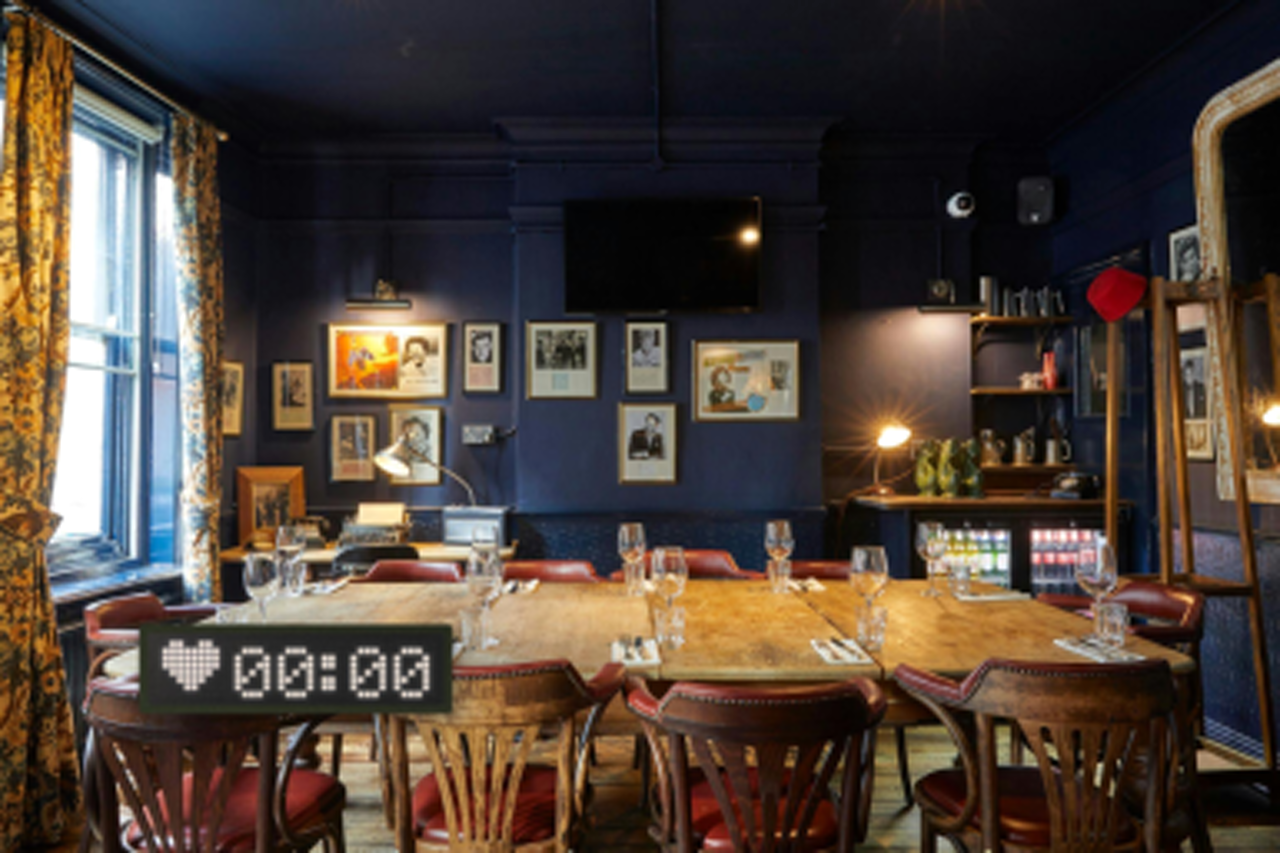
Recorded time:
0,00
